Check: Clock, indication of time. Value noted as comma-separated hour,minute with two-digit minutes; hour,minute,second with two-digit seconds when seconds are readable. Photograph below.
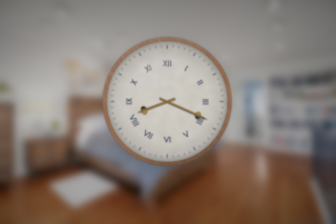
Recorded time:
8,19
